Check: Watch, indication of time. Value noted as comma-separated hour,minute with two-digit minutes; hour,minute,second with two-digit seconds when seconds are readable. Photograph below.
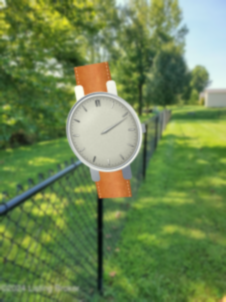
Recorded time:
2,11
